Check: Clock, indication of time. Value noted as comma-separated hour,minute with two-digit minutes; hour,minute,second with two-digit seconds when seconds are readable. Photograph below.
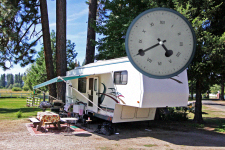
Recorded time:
4,40
